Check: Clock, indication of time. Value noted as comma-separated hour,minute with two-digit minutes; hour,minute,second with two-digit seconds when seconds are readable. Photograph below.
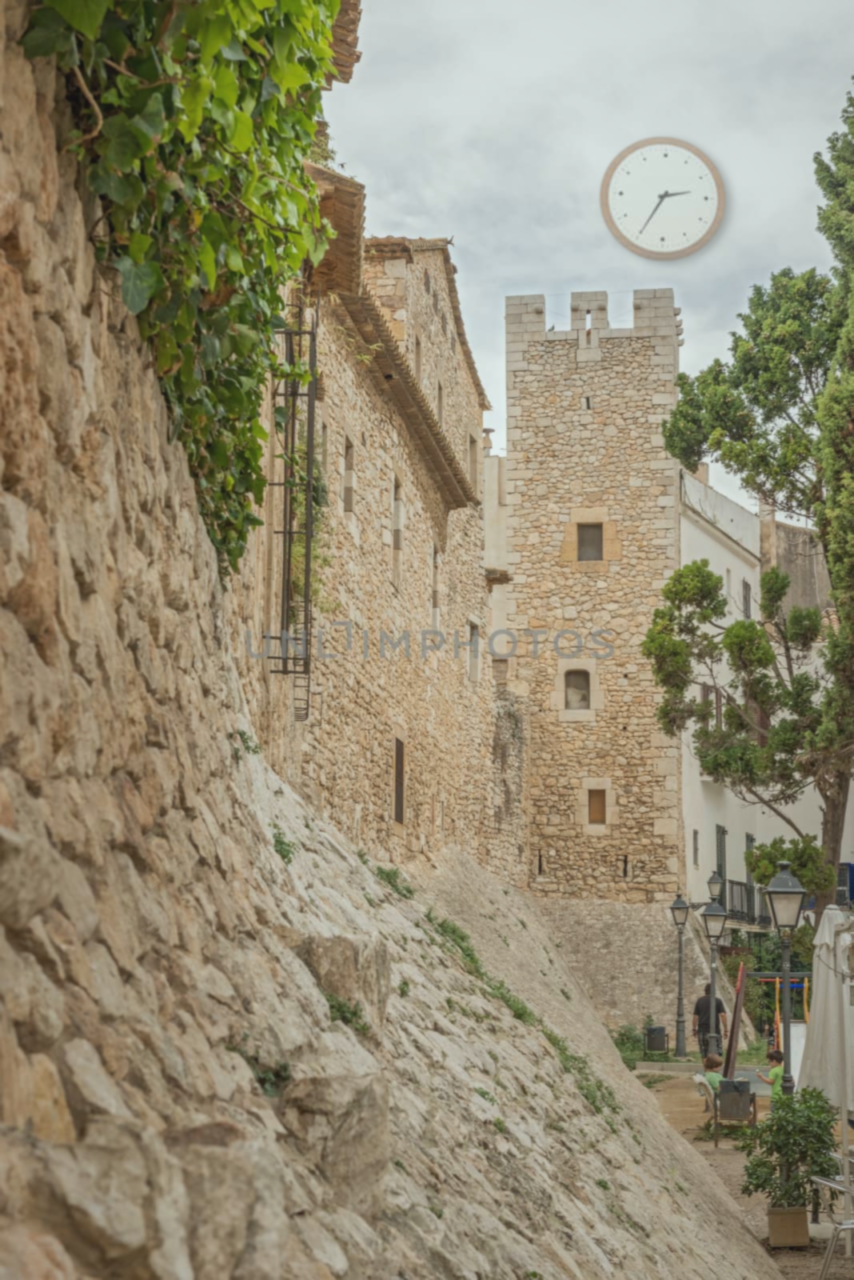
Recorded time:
2,35
